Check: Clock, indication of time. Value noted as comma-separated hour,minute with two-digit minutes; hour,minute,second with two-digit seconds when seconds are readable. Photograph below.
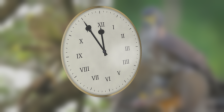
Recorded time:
11,55
